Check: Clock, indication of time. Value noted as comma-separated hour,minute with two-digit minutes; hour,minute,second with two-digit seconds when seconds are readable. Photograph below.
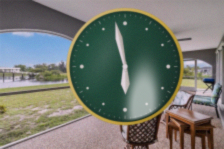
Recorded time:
5,58
